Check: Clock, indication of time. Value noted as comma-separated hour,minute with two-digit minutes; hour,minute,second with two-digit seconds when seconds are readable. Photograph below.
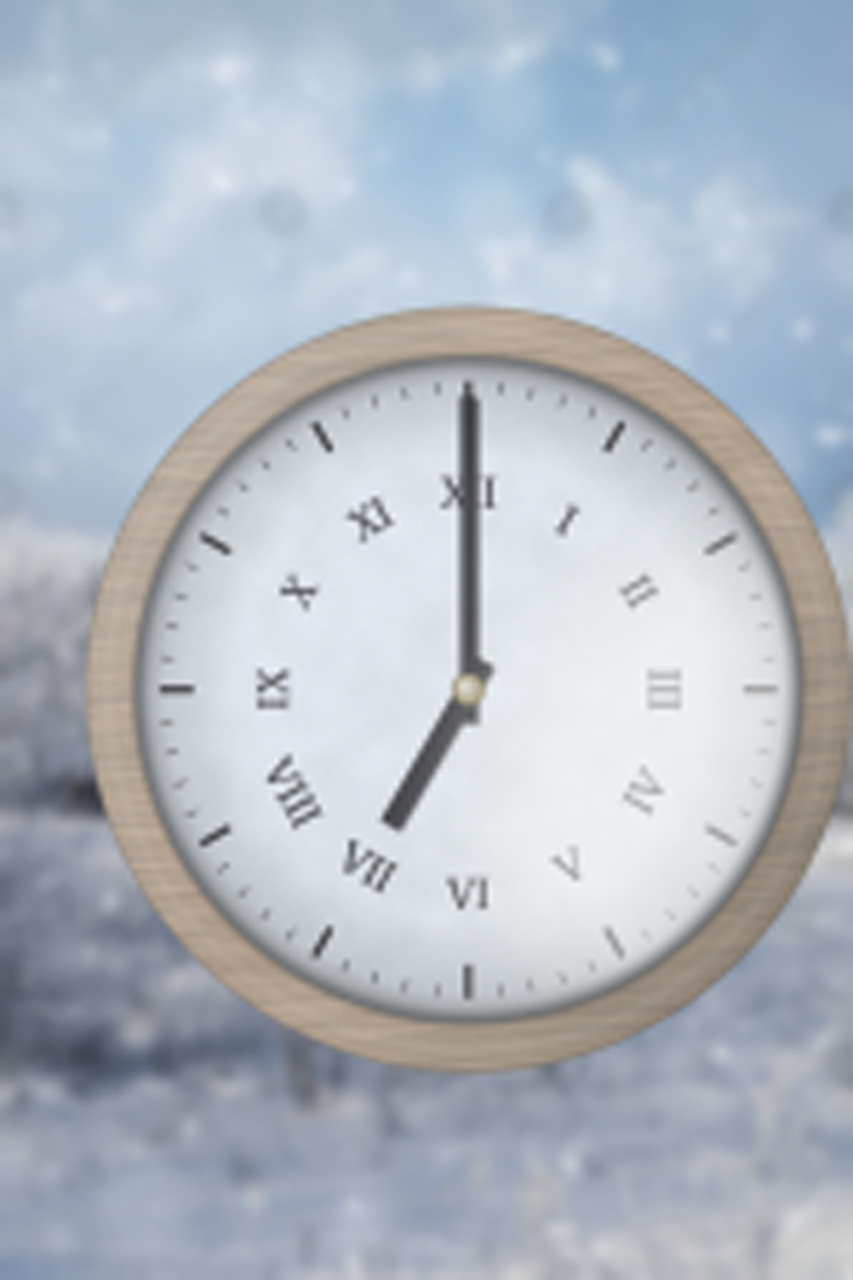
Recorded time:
7,00
